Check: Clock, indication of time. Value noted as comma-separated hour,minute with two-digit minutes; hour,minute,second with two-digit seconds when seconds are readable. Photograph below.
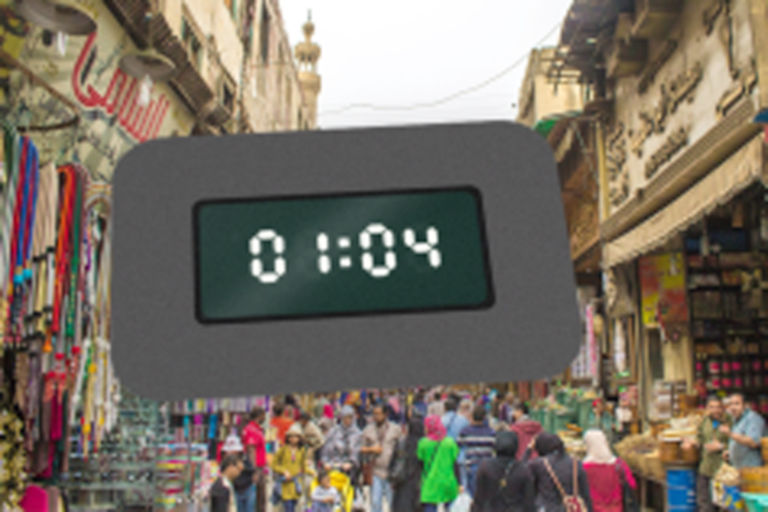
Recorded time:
1,04
